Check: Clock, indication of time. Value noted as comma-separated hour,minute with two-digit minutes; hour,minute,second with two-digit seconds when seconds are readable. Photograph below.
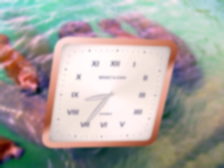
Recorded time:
8,35
